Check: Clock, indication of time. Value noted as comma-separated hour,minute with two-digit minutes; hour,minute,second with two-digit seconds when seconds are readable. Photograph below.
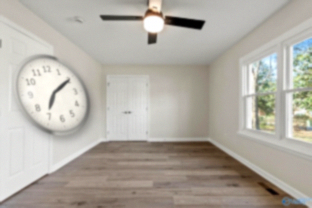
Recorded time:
7,10
